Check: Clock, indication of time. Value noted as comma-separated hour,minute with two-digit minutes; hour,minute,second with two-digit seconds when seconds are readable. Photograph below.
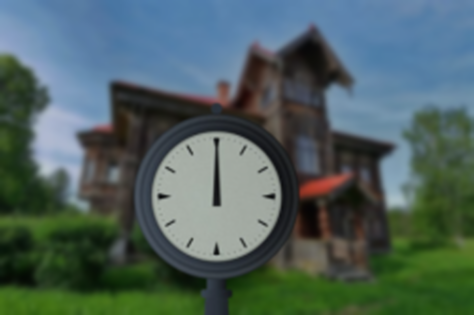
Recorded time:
12,00
